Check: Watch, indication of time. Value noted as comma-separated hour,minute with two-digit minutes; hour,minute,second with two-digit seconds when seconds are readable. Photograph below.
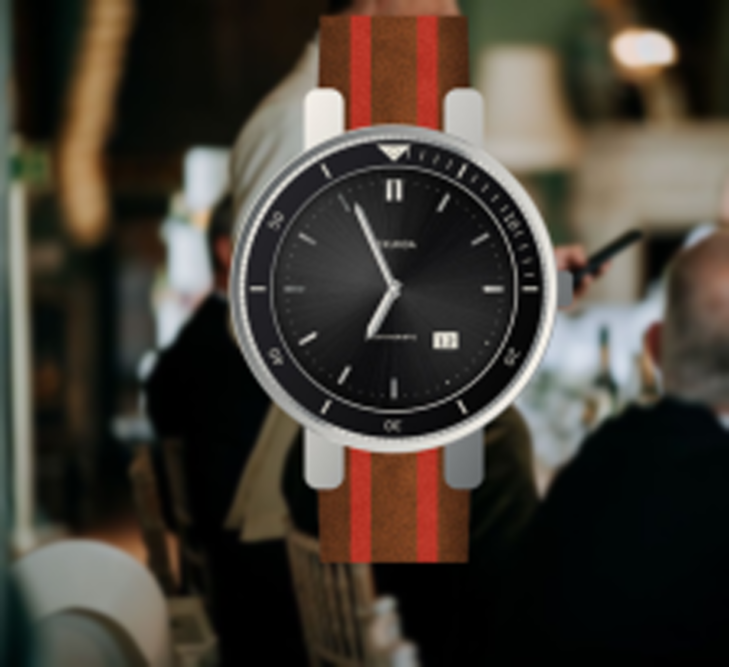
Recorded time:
6,56
